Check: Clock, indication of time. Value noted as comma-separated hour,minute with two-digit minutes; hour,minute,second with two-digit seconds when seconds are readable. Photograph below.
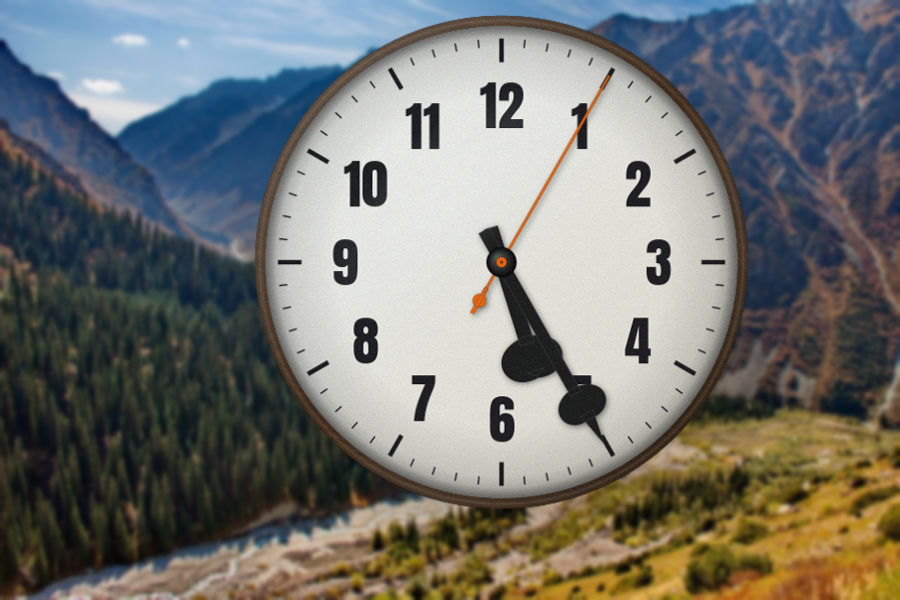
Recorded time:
5,25,05
